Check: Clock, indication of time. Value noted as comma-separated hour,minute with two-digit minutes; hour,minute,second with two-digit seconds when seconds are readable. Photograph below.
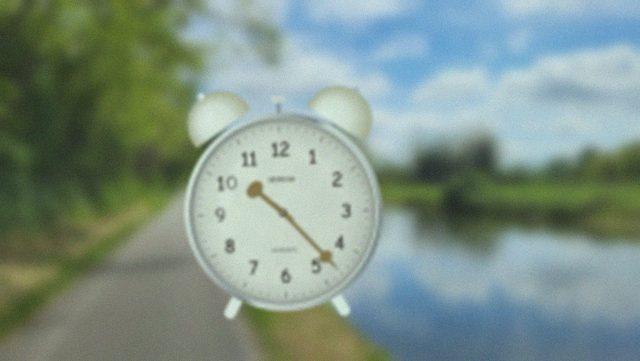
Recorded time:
10,23
